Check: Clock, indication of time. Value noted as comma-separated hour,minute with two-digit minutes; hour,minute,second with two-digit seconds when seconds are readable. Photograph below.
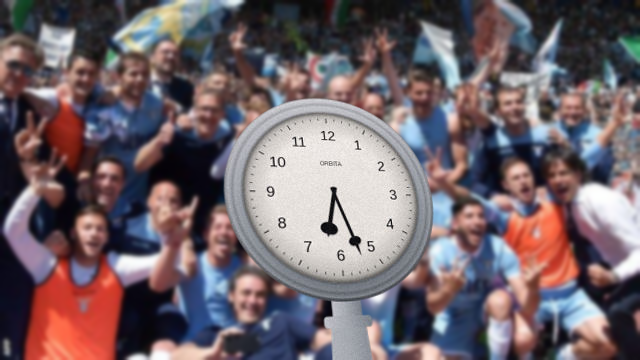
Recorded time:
6,27
